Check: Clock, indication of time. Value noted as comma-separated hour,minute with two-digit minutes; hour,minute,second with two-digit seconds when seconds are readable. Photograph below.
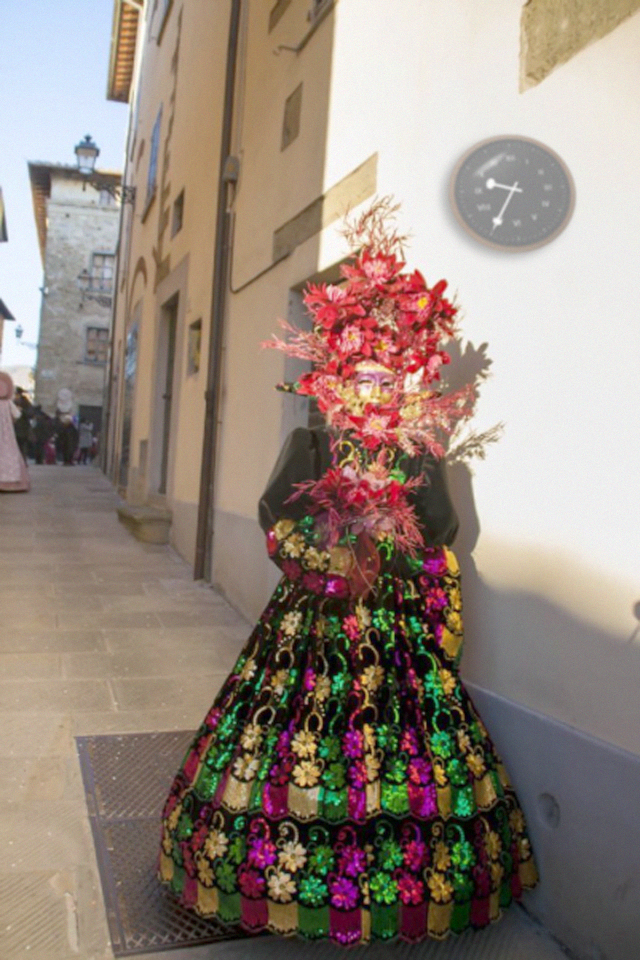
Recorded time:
9,35
